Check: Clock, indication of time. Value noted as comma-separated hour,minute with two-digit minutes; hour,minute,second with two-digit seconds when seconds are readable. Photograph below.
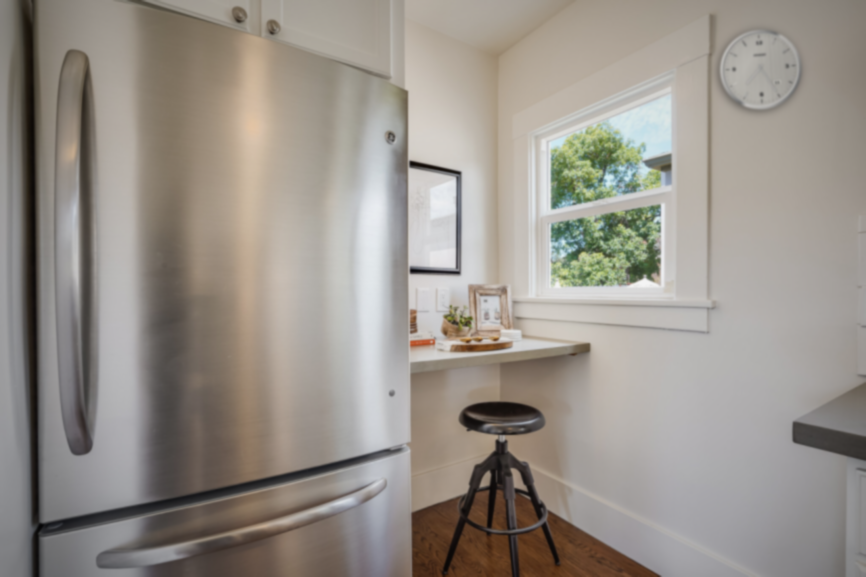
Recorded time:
7,25
